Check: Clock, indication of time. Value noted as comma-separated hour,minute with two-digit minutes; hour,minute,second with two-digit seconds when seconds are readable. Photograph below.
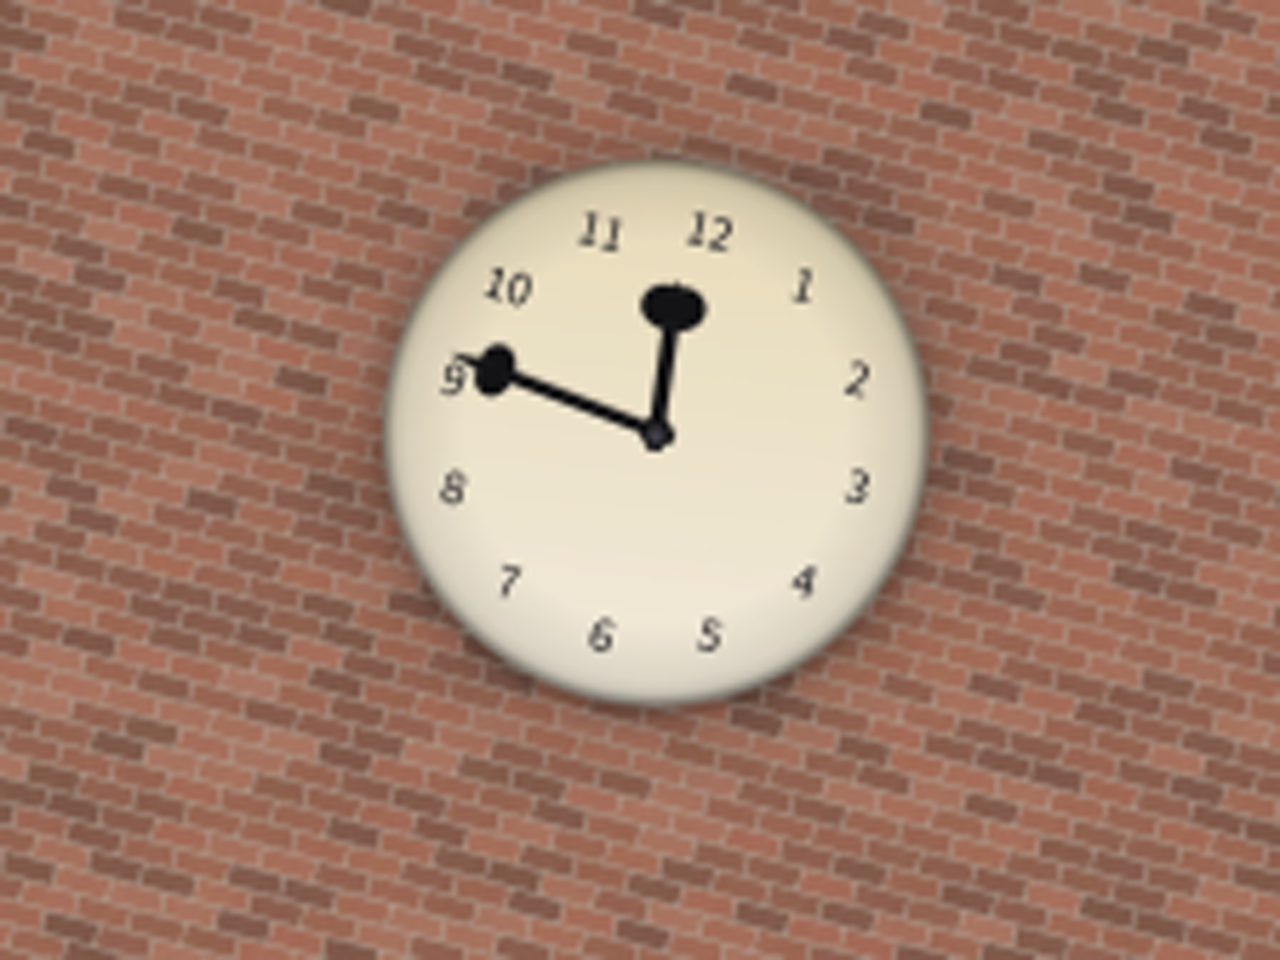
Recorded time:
11,46
